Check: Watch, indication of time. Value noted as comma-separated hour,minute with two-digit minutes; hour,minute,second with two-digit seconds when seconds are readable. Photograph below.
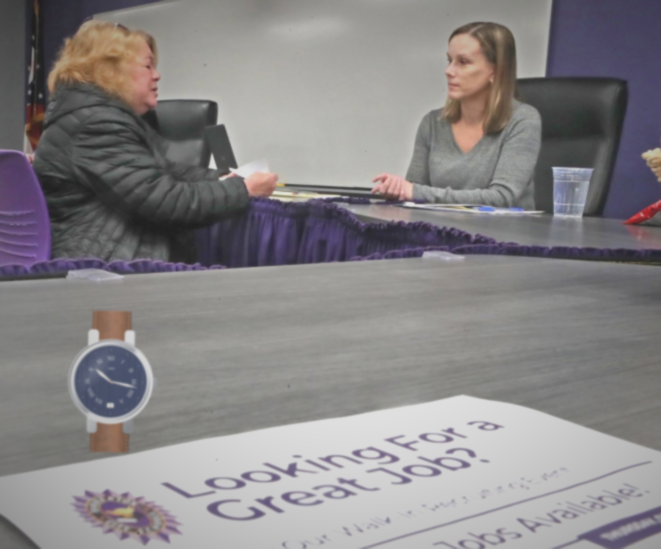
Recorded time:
10,17
